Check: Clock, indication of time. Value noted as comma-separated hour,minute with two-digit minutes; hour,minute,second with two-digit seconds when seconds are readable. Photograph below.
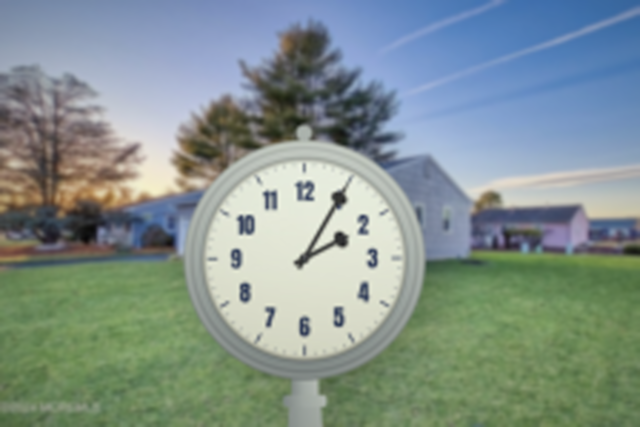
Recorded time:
2,05
